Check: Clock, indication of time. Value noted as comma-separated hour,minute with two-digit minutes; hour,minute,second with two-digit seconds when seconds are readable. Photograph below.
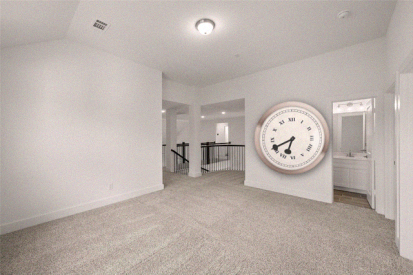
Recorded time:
6,41
